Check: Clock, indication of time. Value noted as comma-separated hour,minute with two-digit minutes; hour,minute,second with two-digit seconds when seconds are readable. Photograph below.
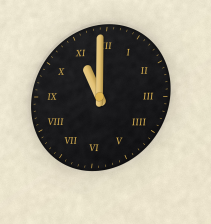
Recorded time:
10,59
